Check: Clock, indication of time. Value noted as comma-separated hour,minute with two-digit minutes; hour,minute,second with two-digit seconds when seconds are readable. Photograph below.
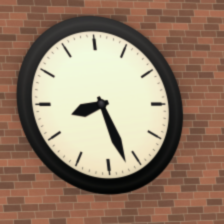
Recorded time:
8,27
